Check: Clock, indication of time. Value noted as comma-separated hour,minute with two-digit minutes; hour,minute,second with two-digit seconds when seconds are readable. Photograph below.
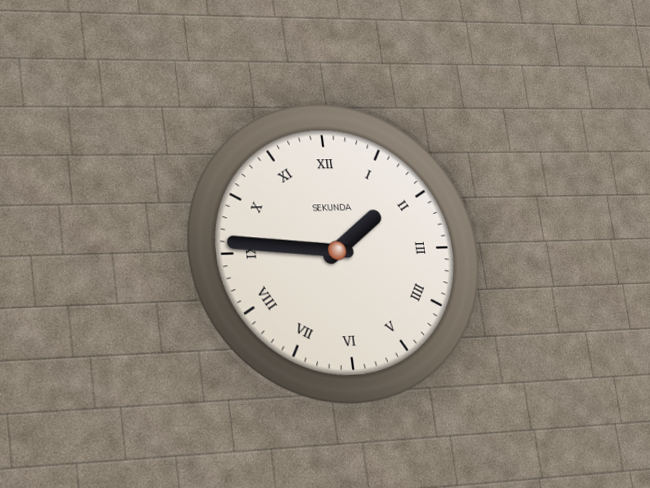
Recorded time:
1,46
